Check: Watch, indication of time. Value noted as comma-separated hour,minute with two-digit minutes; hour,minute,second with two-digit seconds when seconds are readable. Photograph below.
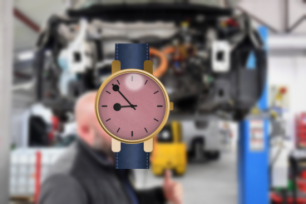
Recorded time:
8,53
